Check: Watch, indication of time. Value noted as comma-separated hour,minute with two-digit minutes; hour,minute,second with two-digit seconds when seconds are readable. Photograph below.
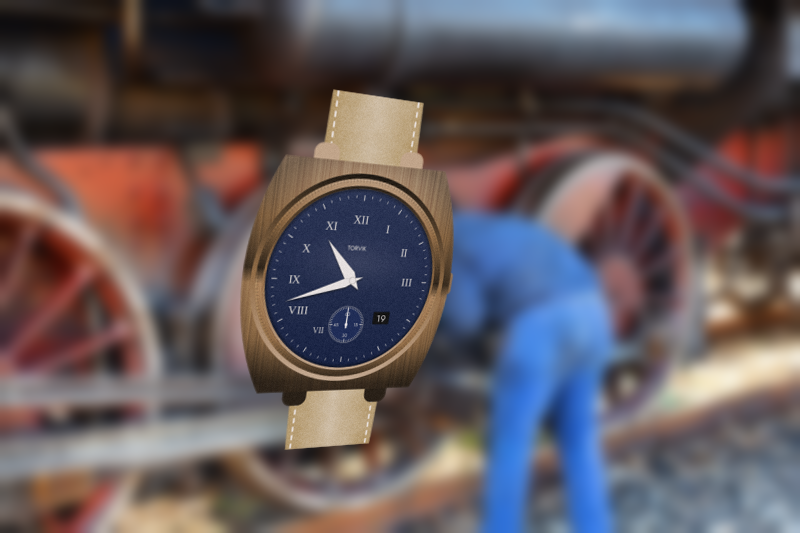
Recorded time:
10,42
